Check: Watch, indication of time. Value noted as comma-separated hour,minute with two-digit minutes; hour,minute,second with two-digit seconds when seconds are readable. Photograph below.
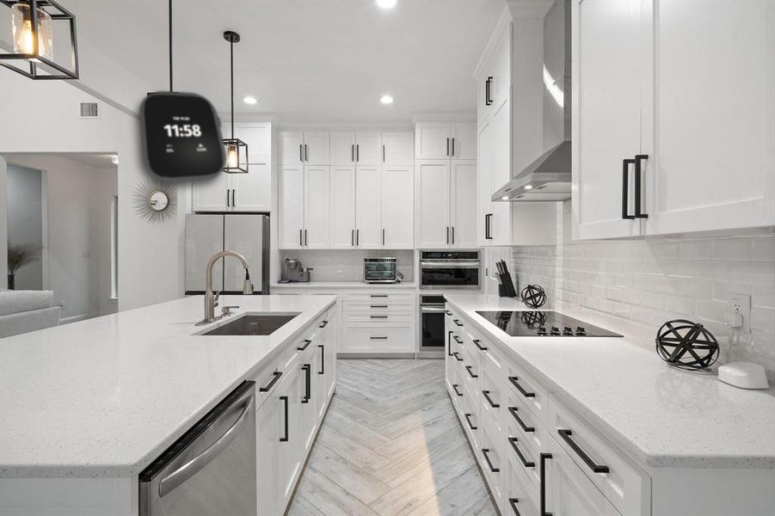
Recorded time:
11,58
